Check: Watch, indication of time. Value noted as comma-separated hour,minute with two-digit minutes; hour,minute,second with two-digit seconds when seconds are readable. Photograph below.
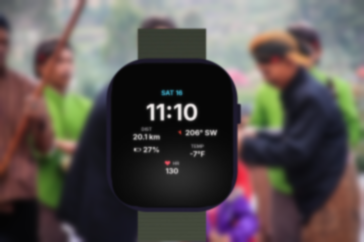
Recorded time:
11,10
